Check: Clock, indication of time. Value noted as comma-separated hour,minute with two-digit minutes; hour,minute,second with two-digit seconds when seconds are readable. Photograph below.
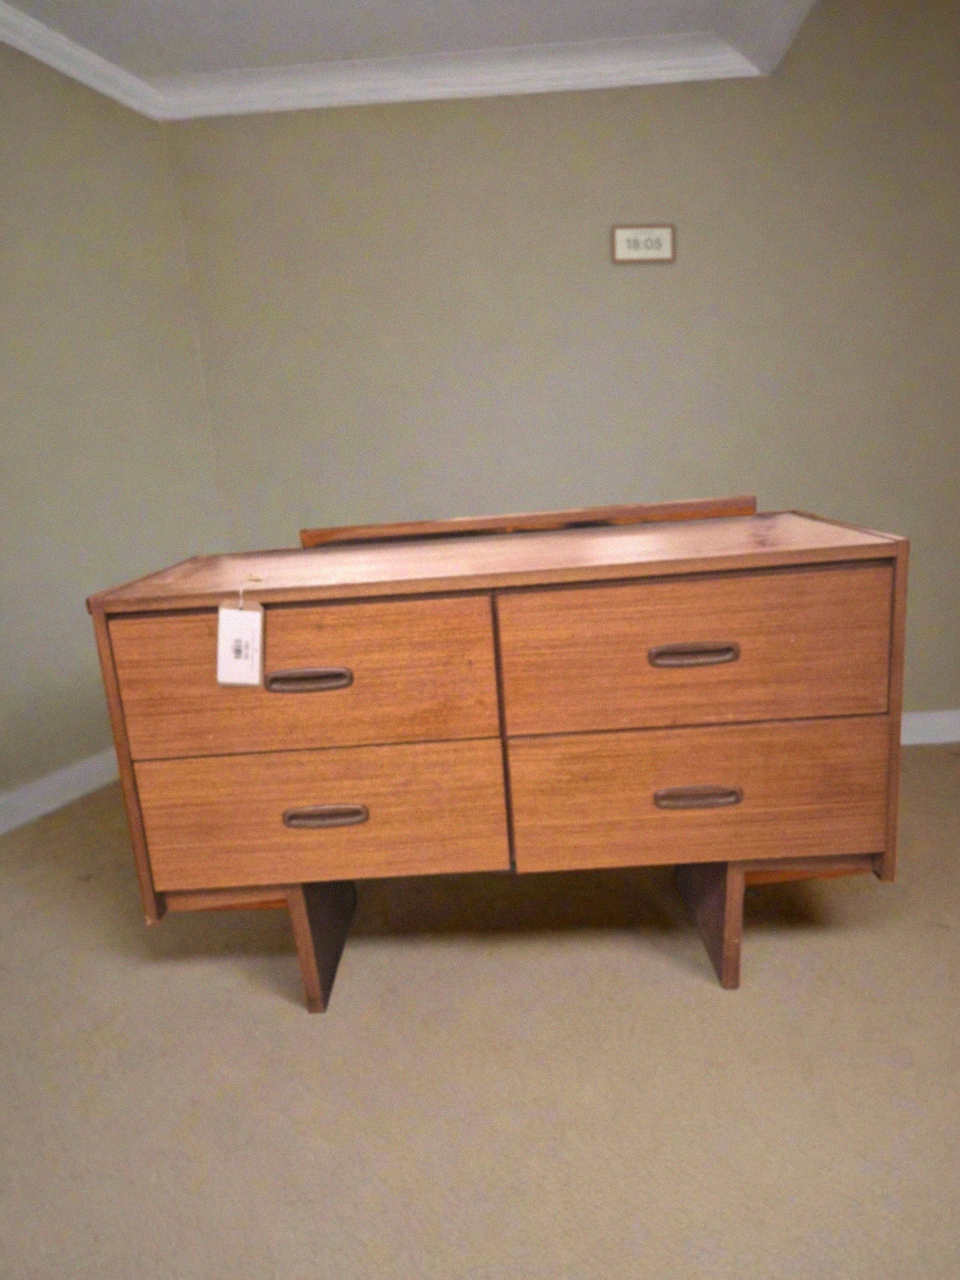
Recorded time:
18,05
